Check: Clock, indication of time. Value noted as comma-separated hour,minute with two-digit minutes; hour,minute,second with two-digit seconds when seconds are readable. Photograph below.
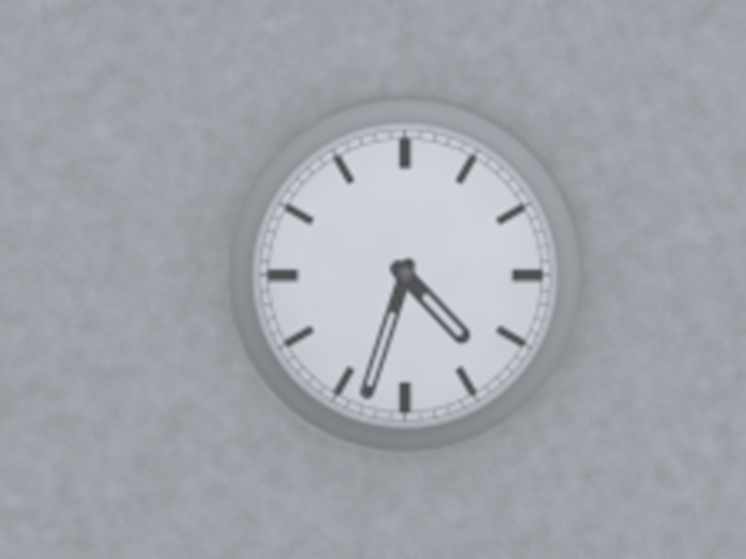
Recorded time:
4,33
